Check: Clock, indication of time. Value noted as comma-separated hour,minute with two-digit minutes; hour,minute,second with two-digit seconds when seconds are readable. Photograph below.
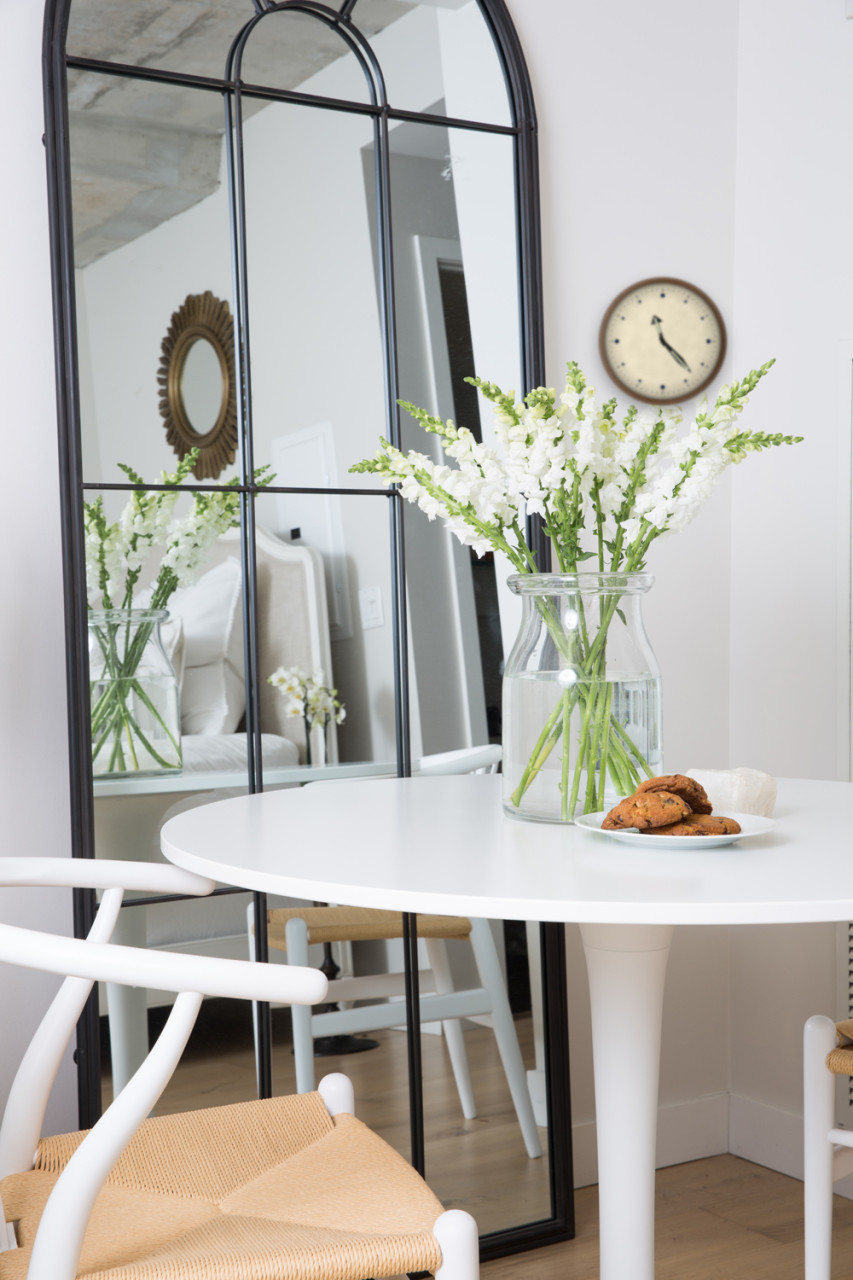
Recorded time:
11,23
